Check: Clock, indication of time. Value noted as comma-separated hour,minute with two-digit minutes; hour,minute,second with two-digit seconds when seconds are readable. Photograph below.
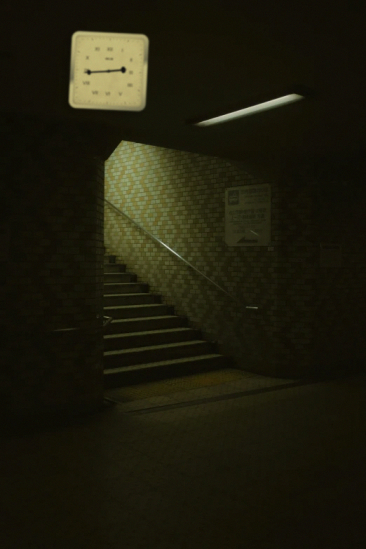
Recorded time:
2,44
